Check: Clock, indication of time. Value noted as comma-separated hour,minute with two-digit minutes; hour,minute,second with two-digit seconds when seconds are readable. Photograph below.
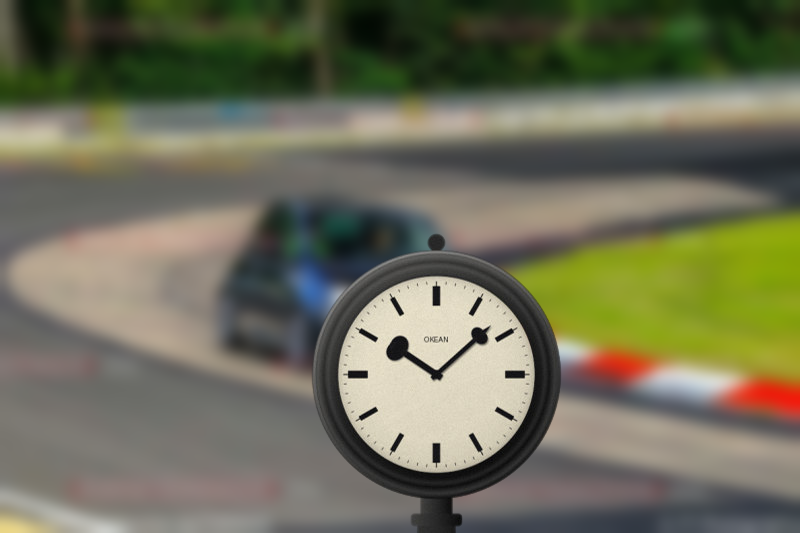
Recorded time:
10,08
